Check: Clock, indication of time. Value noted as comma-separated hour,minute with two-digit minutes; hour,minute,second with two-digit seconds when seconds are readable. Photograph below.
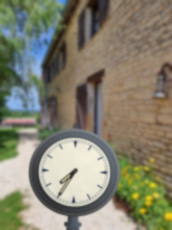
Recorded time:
7,35
